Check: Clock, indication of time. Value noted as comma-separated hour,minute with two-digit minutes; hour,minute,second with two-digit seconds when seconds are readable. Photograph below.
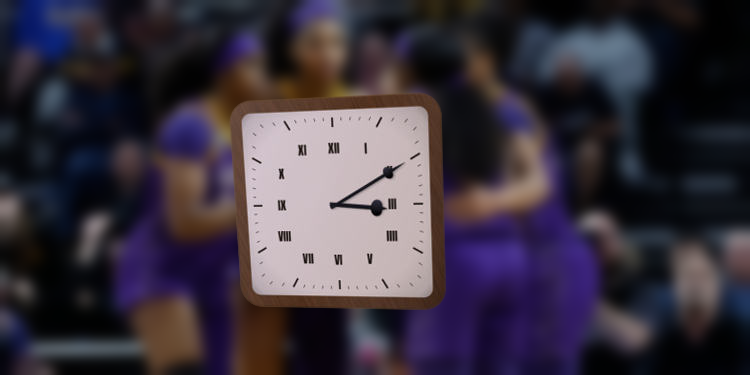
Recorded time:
3,10
